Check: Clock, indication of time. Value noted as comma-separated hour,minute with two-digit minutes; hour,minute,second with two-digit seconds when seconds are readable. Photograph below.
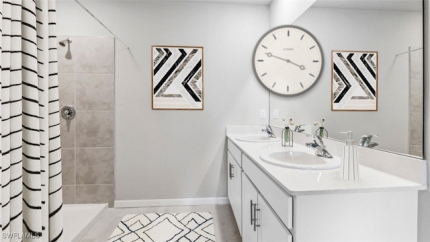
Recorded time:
3,48
